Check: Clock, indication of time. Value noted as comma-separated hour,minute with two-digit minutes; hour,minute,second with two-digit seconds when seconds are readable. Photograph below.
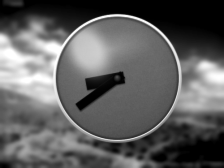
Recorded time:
8,39
